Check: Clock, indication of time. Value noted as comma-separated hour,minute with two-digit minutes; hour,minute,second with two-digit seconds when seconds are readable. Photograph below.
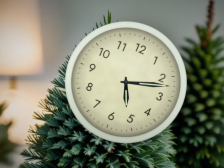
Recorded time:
5,12
